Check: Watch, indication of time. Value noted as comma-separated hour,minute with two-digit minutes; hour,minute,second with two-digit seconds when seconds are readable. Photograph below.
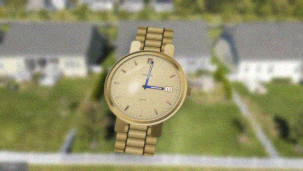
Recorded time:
3,01
